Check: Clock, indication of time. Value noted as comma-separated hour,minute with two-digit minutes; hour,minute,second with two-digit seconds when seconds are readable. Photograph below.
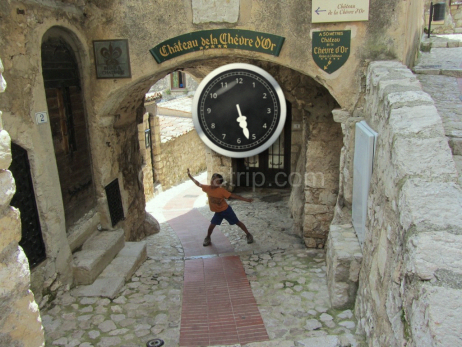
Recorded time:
5,27
